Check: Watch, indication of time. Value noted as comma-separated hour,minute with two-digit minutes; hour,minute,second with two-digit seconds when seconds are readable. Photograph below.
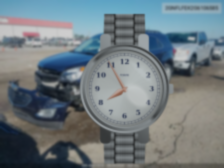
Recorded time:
7,55
